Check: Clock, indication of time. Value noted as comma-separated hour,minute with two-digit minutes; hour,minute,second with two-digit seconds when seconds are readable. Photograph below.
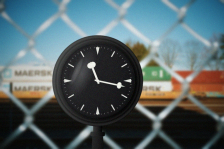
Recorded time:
11,17
